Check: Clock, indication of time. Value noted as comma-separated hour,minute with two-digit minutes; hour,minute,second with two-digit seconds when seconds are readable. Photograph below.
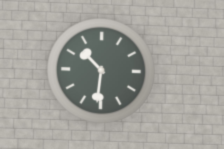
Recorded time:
10,31
